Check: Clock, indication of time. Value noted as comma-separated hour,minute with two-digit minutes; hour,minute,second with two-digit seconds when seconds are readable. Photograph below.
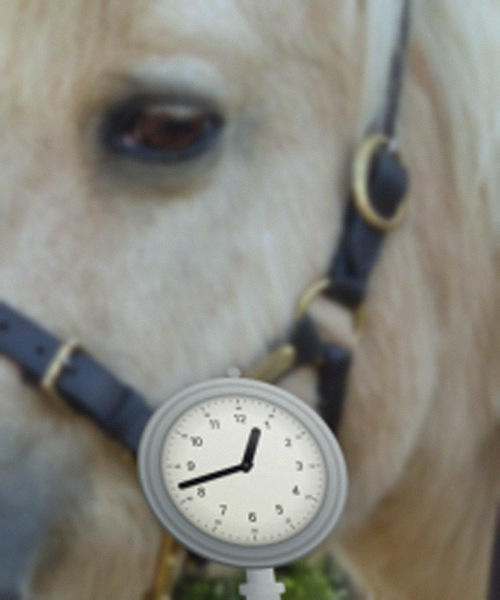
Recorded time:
12,42
